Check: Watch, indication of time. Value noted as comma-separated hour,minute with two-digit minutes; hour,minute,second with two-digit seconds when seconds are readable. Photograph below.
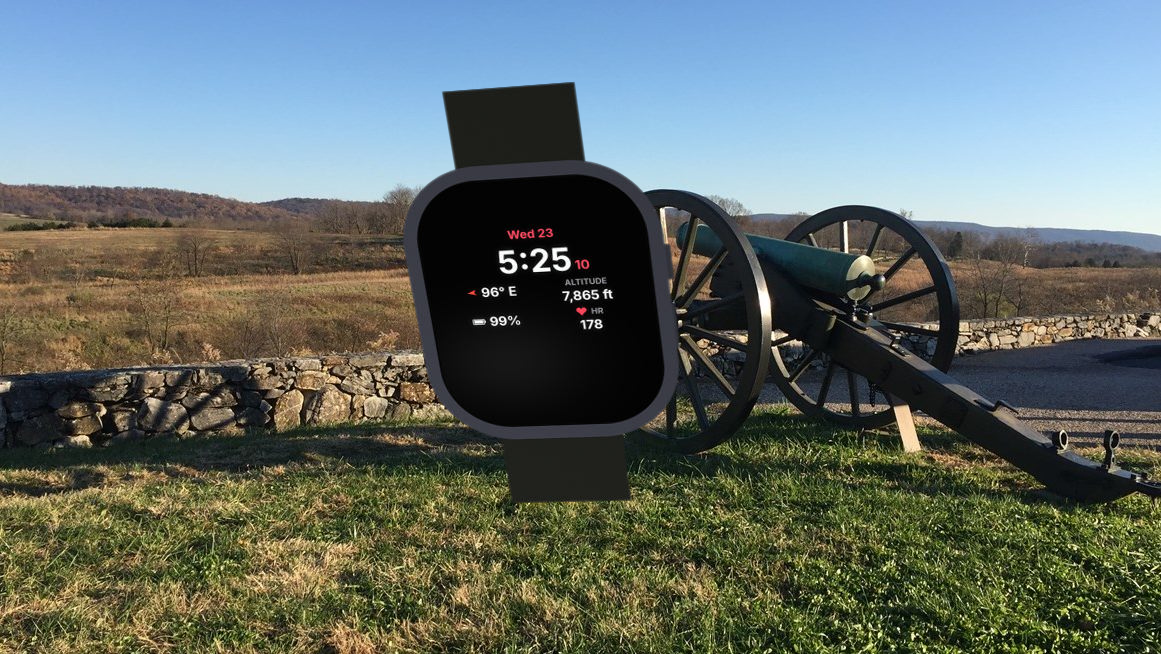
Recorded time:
5,25,10
